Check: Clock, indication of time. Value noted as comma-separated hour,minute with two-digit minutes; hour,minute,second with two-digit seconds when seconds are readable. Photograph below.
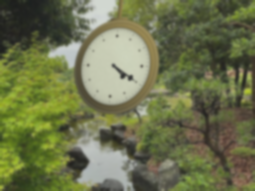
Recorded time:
4,20
